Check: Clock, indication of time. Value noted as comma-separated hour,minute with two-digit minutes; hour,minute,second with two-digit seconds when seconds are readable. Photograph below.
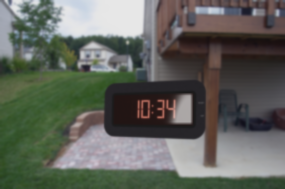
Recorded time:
10,34
